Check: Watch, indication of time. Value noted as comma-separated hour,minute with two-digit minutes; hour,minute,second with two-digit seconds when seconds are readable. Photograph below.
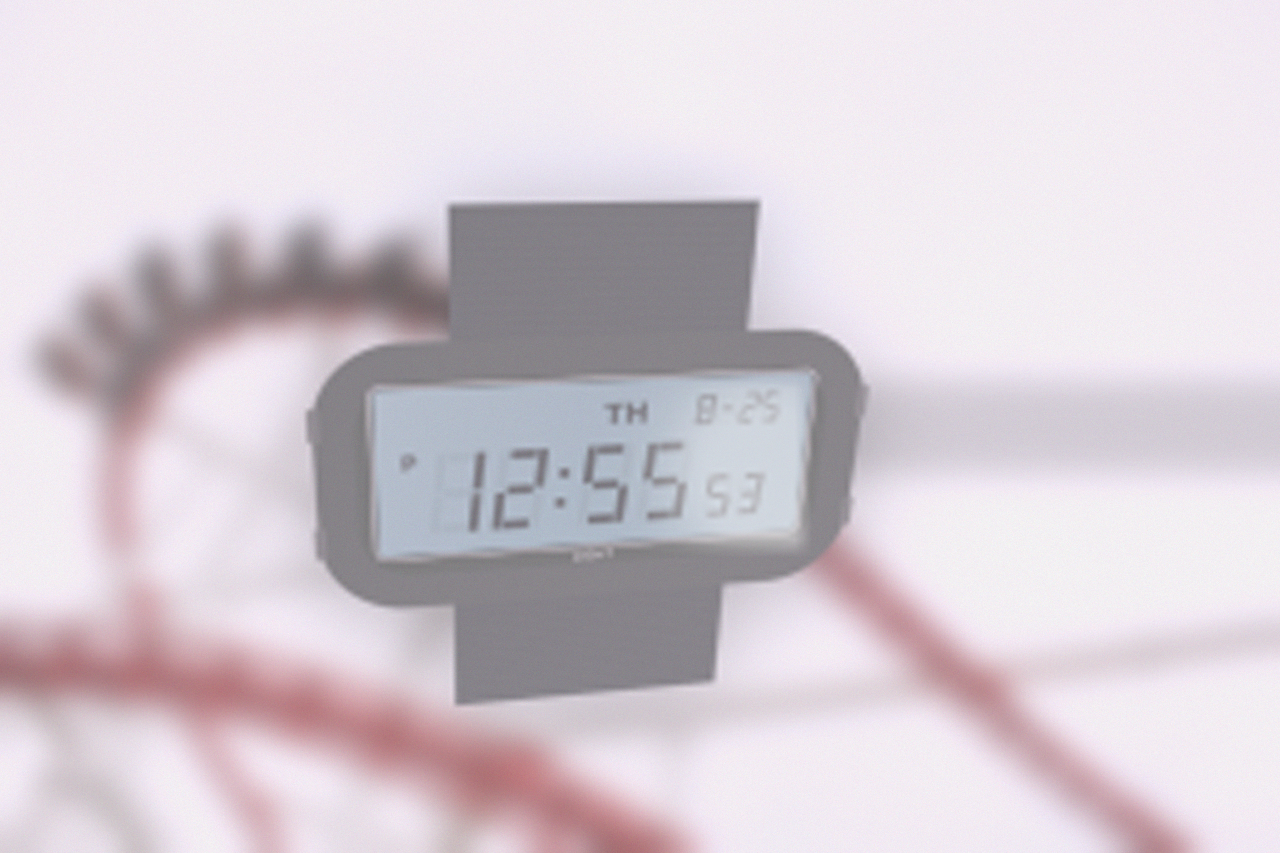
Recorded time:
12,55,53
